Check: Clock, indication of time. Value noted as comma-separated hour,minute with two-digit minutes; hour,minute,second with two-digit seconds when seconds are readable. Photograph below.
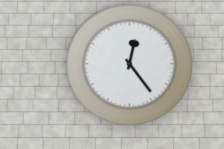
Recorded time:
12,24
